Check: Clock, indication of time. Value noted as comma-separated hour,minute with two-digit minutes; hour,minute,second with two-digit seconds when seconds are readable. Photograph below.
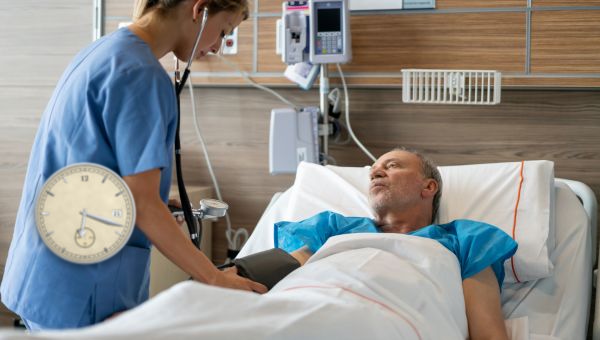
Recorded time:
6,18
